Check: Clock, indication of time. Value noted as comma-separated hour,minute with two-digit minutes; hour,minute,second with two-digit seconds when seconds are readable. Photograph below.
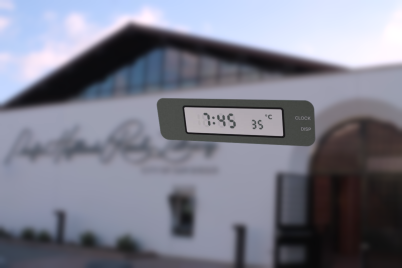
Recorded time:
7,45
